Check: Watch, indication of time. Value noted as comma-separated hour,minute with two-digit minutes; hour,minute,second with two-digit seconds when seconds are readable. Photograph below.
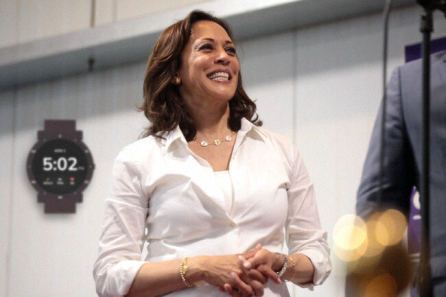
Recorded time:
5,02
